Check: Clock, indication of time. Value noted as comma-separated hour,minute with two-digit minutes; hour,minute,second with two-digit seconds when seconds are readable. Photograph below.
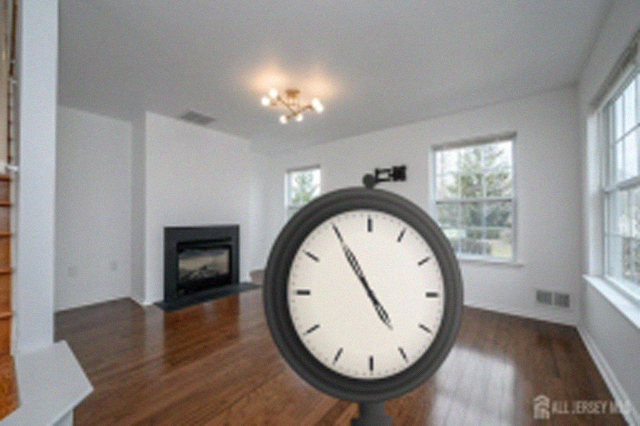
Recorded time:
4,55
